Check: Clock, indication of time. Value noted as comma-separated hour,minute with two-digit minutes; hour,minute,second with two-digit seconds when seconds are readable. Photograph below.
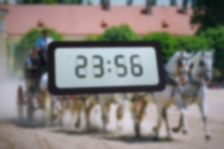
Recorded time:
23,56
